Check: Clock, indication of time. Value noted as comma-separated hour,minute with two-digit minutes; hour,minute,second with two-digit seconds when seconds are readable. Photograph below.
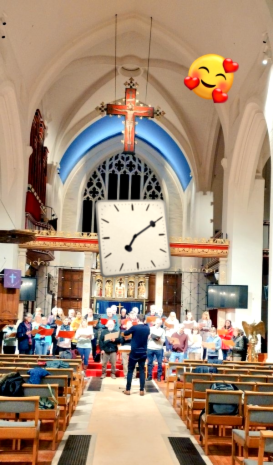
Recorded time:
7,10
